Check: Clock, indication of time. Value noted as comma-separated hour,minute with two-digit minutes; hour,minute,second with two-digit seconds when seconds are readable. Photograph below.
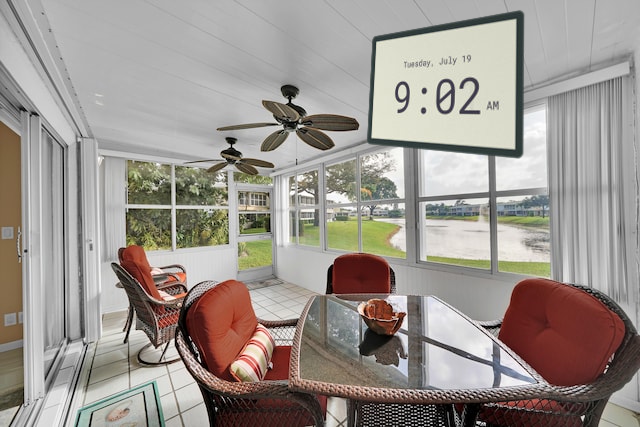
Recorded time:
9,02
